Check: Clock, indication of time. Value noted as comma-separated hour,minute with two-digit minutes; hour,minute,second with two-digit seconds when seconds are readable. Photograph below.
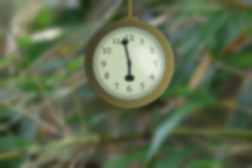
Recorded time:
5,58
